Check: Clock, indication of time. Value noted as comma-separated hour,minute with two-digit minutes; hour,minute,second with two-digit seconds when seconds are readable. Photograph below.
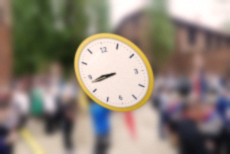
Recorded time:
8,43
